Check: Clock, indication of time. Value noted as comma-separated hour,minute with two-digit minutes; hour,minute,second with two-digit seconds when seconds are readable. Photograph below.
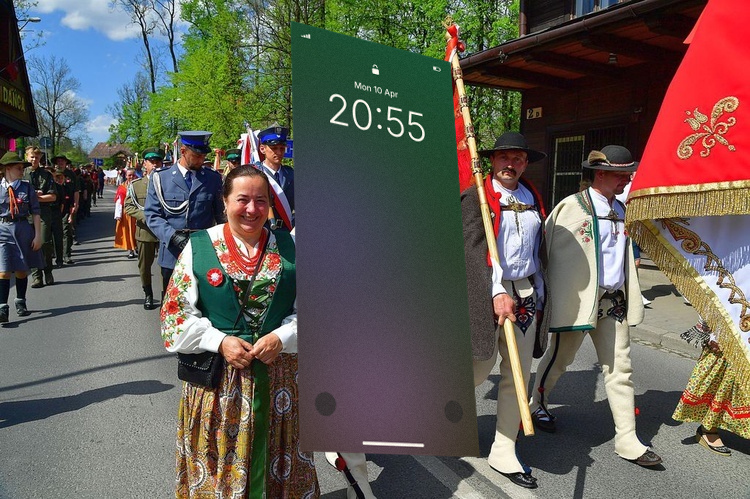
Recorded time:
20,55
